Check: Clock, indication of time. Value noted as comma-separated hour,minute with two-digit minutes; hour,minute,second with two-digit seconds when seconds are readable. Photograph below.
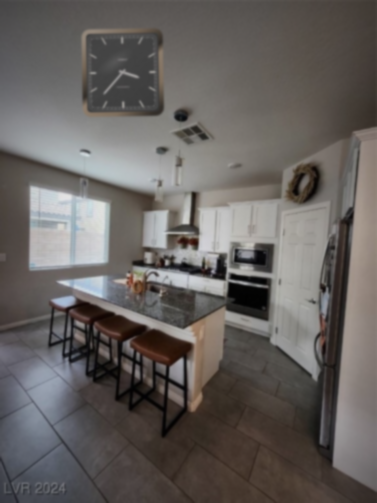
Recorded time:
3,37
